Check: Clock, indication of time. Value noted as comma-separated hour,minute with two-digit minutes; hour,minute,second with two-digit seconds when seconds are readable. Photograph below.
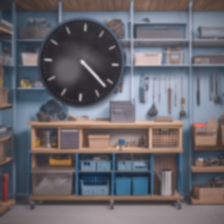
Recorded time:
4,22
